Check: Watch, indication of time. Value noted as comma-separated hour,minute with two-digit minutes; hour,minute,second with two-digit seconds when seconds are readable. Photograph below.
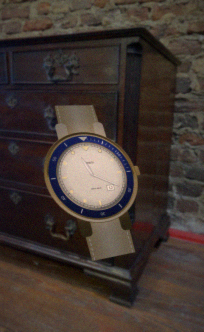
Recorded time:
11,20
